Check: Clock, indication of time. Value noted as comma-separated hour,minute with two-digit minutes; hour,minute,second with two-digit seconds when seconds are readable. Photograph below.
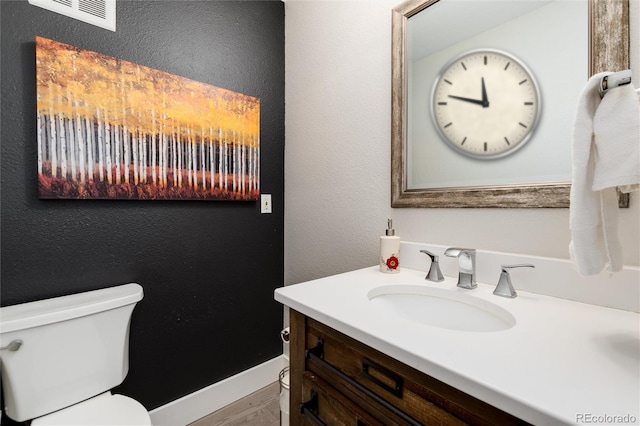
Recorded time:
11,47
